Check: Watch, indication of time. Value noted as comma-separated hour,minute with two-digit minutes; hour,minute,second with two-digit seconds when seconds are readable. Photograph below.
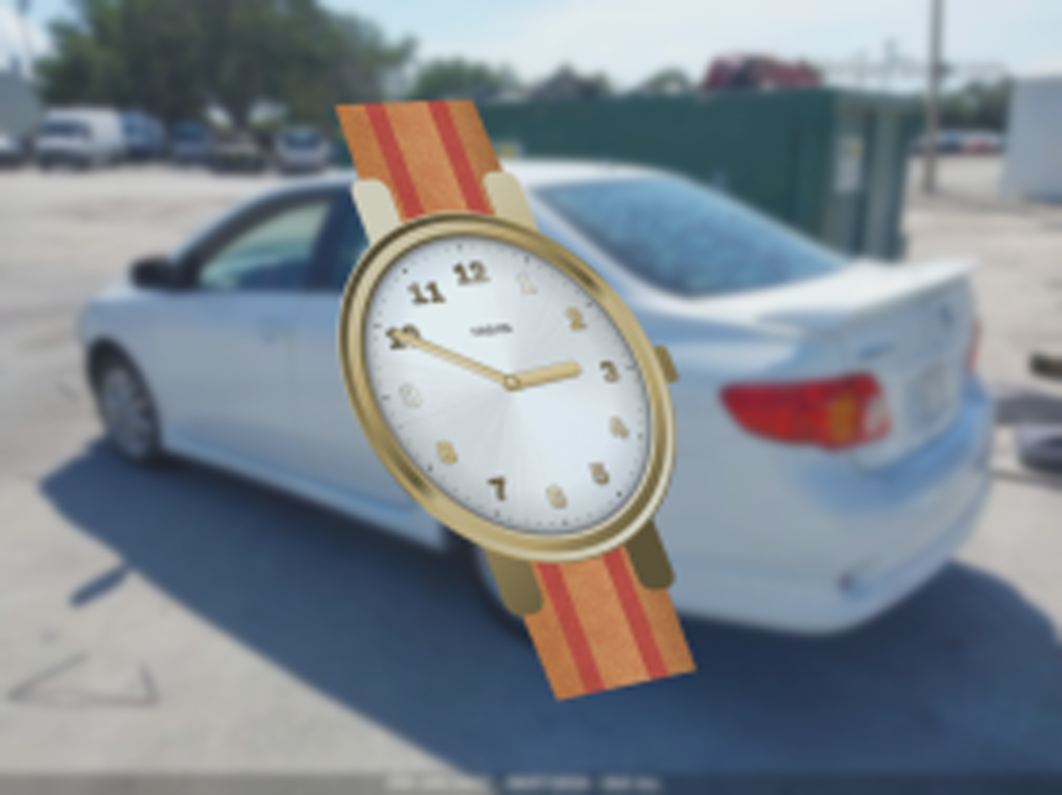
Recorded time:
2,50
